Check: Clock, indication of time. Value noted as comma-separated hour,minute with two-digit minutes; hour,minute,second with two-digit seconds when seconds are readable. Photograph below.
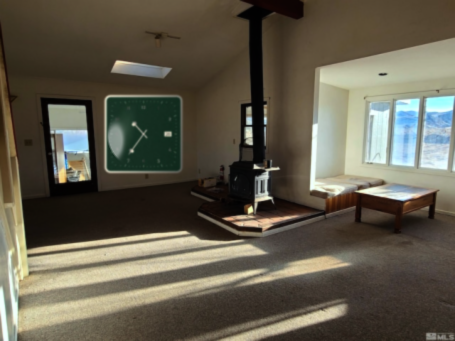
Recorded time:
10,36
